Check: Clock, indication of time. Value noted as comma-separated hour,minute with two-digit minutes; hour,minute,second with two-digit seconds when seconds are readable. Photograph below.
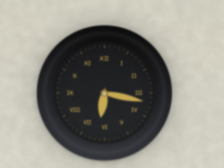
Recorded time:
6,17
